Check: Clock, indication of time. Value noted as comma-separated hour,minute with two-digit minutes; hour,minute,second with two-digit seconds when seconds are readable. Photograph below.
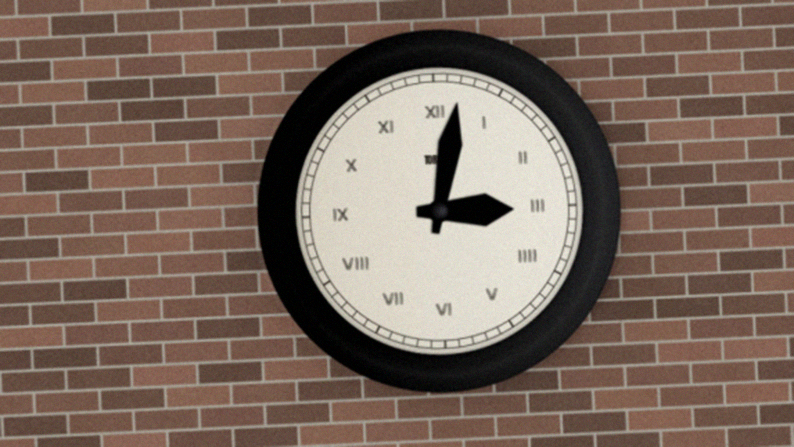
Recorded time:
3,02
